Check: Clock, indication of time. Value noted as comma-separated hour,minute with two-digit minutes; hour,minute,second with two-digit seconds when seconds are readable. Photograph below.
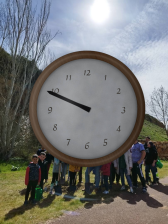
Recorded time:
9,49
